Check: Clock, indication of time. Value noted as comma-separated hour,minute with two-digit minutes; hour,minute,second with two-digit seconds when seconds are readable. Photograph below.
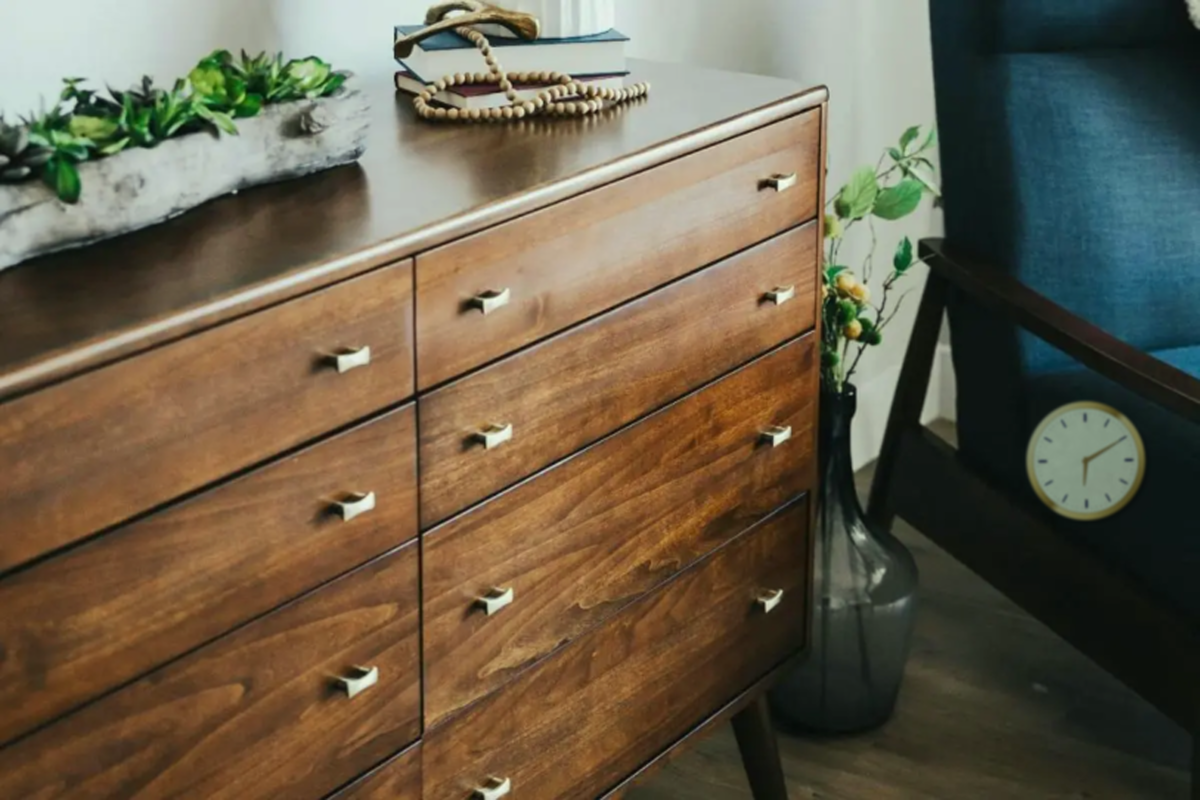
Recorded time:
6,10
